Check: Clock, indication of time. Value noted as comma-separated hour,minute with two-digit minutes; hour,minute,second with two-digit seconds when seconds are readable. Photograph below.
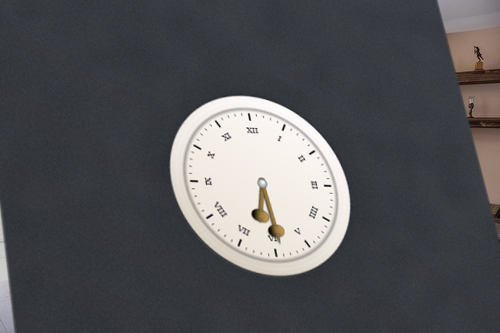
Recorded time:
6,29
